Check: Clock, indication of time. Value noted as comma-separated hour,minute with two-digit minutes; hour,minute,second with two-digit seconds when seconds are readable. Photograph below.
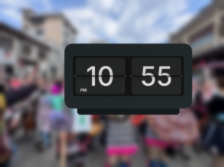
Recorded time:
10,55
